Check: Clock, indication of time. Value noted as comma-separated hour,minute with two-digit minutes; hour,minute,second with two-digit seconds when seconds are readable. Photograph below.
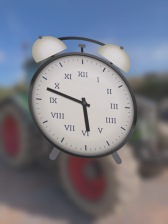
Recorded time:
5,48
